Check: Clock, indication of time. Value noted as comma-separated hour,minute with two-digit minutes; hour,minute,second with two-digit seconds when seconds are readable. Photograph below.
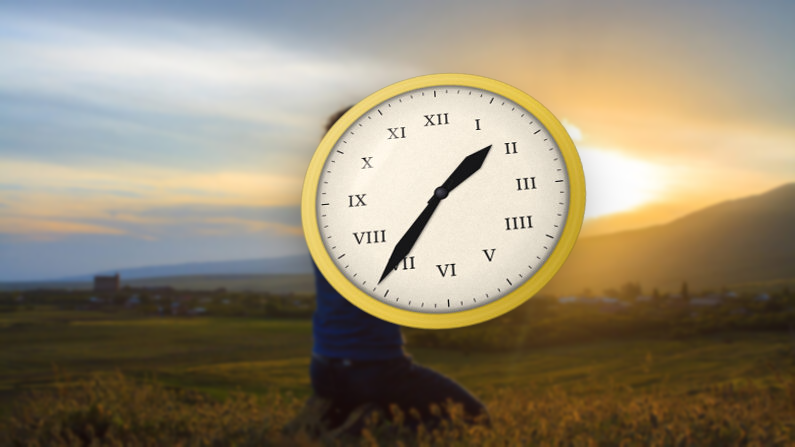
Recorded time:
1,36
